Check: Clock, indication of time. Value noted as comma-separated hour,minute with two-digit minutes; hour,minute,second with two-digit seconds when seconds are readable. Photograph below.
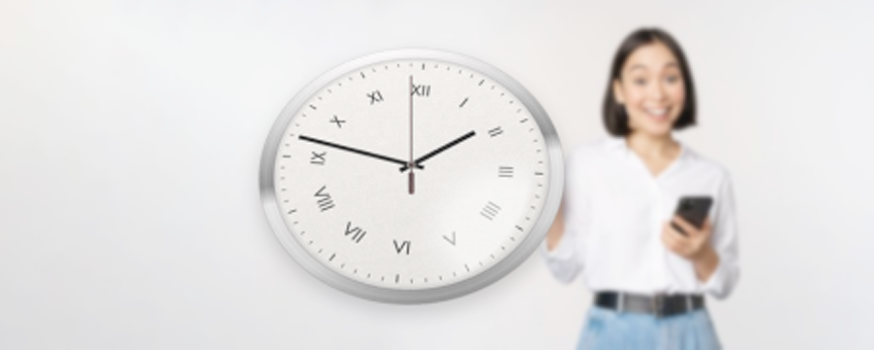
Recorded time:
1,46,59
